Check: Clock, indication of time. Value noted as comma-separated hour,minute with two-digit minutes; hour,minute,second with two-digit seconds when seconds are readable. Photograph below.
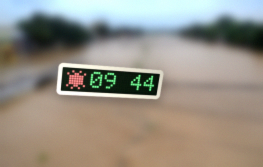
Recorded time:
9,44
